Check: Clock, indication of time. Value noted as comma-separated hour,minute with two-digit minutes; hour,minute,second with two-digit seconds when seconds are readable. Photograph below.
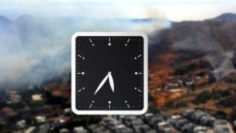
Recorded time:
5,36
